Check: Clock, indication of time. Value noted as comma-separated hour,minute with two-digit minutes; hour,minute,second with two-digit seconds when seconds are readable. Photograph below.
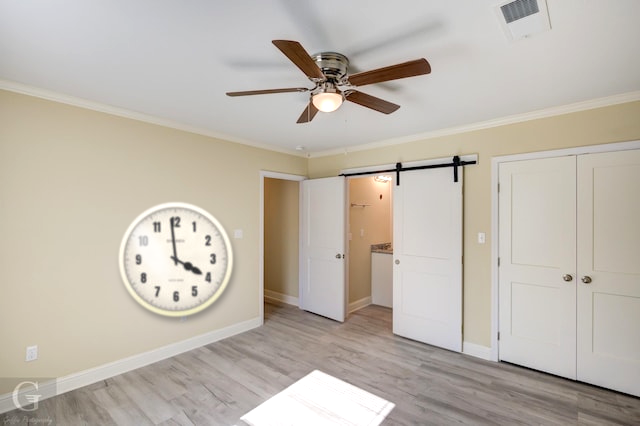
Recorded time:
3,59
